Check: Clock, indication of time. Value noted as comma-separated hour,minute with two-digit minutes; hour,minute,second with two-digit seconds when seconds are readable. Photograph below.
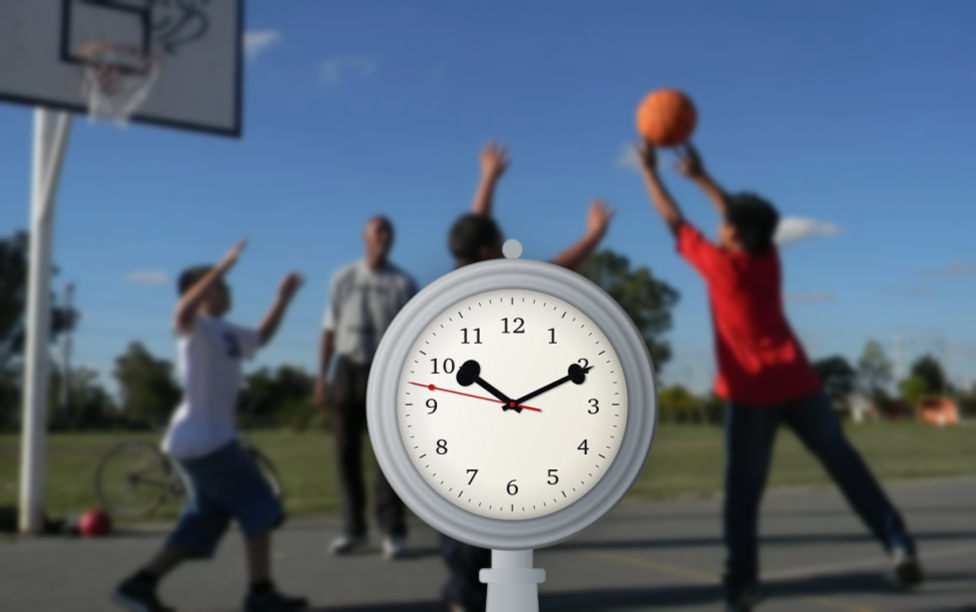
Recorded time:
10,10,47
